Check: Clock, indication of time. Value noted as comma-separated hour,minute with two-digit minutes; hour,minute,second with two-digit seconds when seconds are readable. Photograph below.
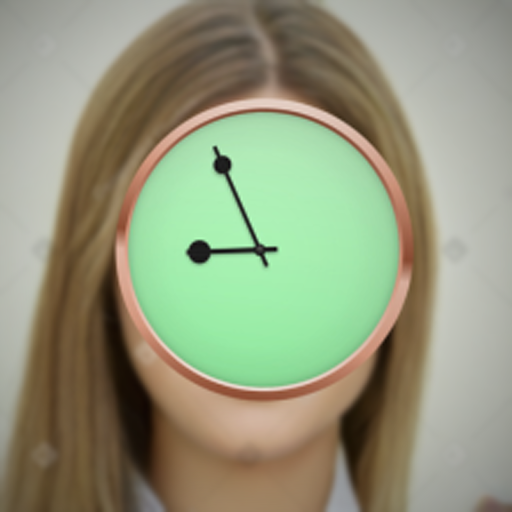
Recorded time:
8,56
